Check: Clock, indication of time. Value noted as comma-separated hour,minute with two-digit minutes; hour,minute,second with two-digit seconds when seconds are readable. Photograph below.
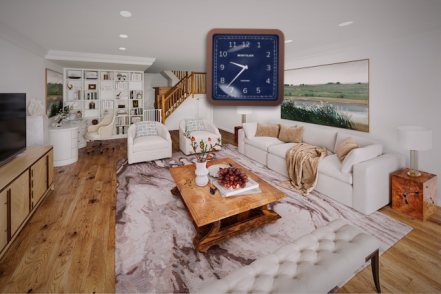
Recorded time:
9,37
